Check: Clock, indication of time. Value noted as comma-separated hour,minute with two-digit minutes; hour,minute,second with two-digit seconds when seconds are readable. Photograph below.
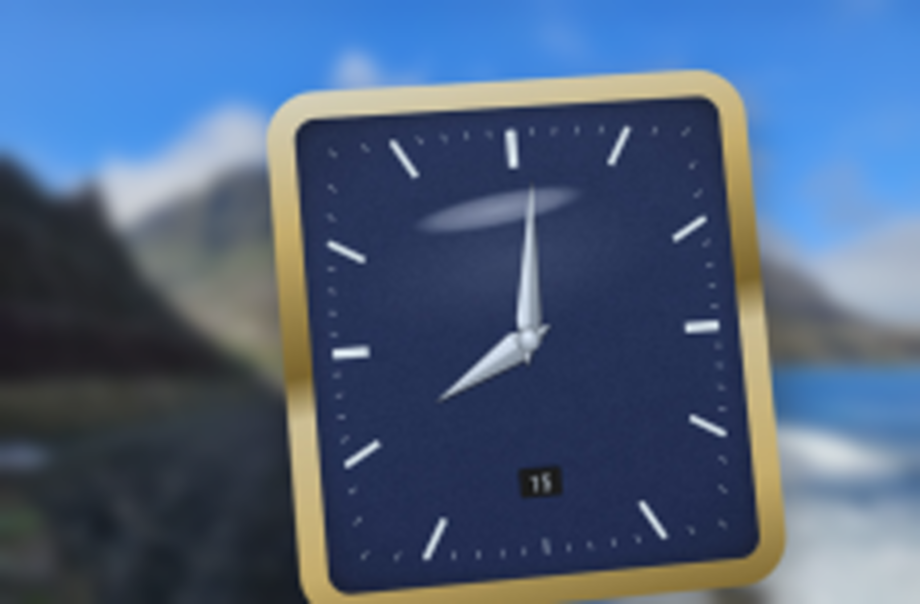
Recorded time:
8,01
